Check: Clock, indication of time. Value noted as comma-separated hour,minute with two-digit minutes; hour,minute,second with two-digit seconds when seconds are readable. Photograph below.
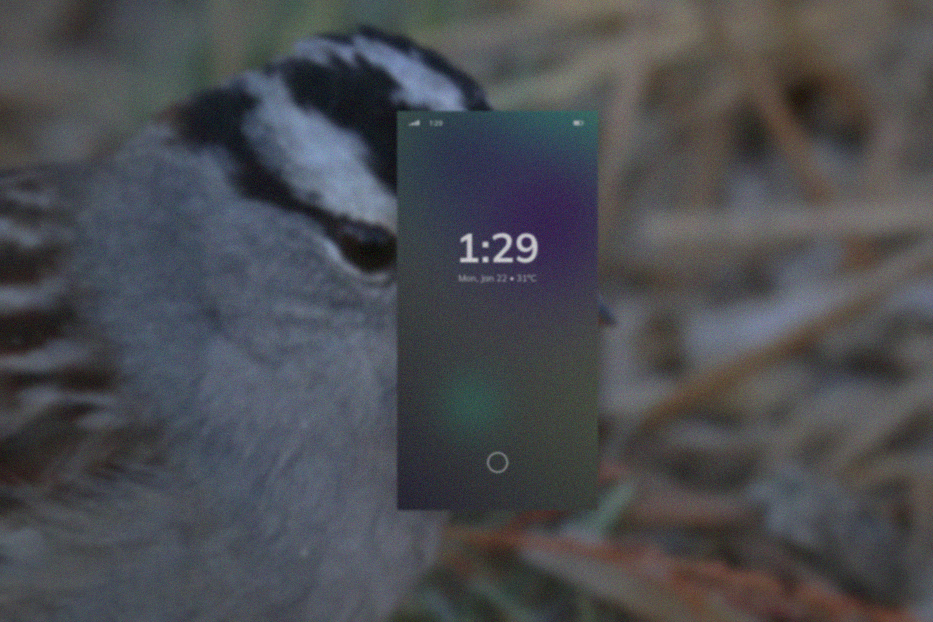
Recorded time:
1,29
